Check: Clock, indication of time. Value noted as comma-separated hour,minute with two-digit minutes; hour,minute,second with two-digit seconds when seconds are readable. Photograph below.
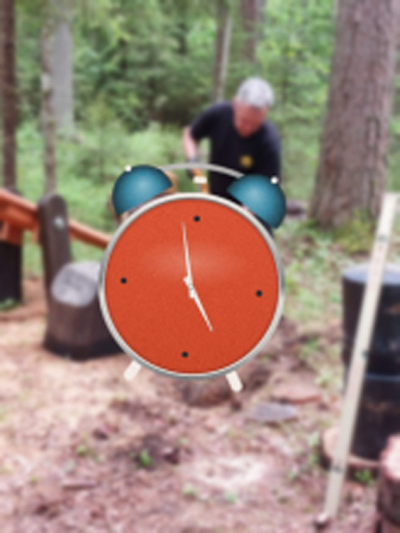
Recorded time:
4,58
